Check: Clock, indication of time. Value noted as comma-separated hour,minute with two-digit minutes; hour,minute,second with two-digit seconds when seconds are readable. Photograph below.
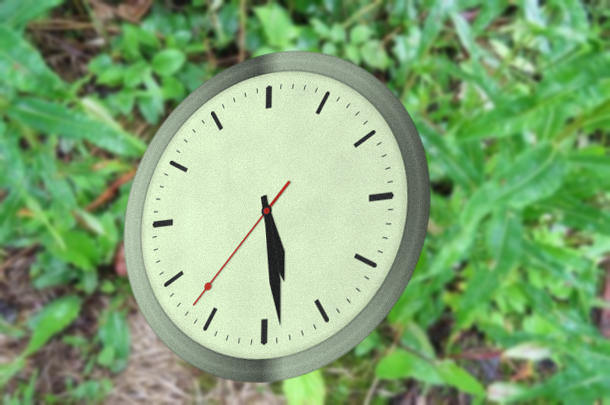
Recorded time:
5,28,37
